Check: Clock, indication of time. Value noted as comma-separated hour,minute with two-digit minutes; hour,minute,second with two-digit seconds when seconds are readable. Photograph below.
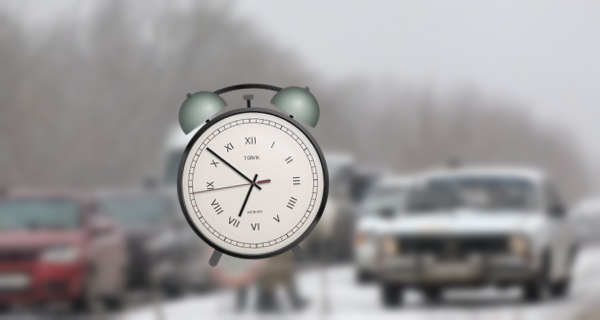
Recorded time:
6,51,44
